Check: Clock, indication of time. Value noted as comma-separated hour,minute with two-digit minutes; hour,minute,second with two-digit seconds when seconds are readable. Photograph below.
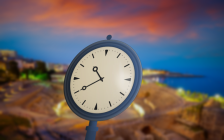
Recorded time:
10,40
